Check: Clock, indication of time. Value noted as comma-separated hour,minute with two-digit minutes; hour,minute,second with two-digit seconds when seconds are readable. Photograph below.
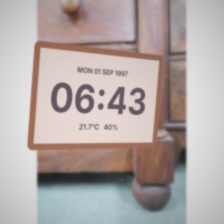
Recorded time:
6,43
